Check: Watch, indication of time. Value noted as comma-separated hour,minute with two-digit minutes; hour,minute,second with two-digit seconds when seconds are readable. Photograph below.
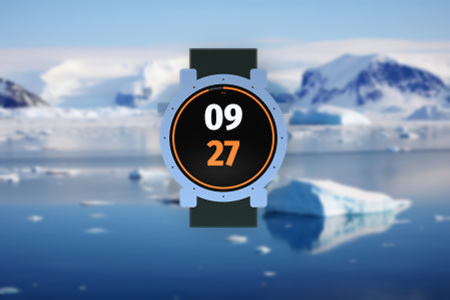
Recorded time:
9,27
